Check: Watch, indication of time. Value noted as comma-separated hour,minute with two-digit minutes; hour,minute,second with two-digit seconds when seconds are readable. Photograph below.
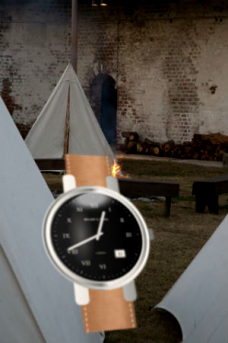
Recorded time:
12,41
